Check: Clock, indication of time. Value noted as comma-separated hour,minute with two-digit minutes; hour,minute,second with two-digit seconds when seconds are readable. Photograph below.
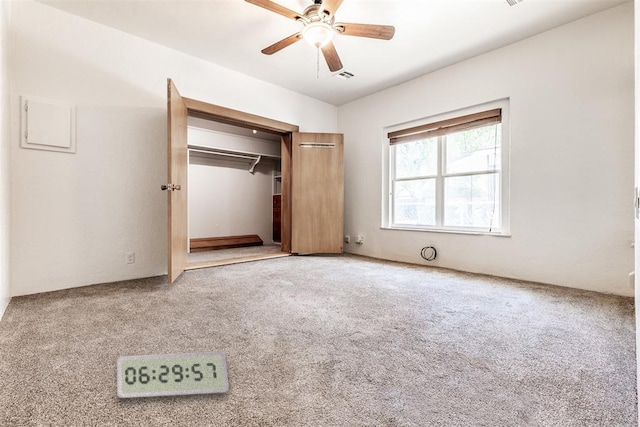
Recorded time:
6,29,57
